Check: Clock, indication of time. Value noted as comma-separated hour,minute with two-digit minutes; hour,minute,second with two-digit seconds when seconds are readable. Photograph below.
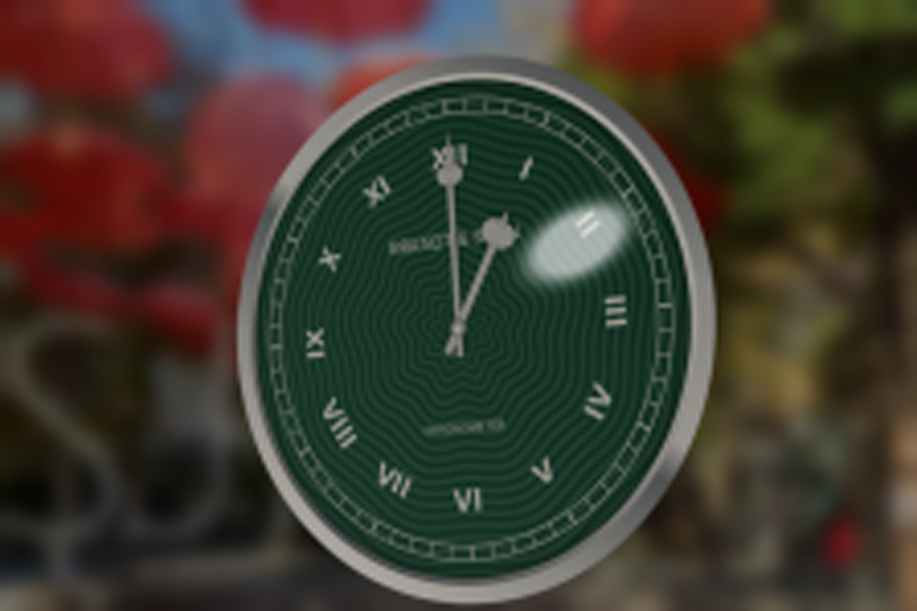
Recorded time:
1,00
